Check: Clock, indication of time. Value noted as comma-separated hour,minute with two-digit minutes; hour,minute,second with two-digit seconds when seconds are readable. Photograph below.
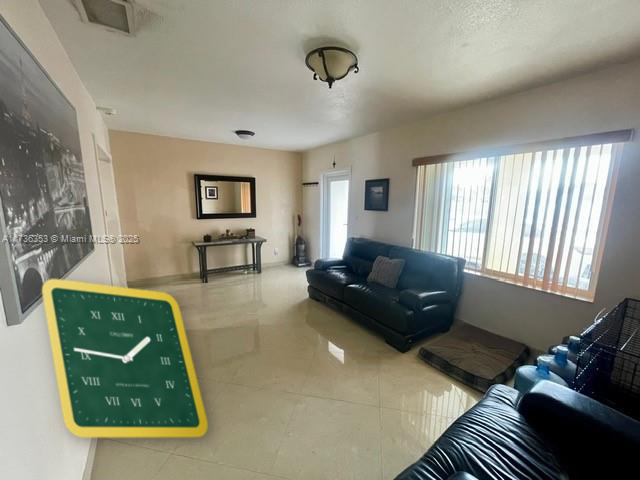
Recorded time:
1,46
